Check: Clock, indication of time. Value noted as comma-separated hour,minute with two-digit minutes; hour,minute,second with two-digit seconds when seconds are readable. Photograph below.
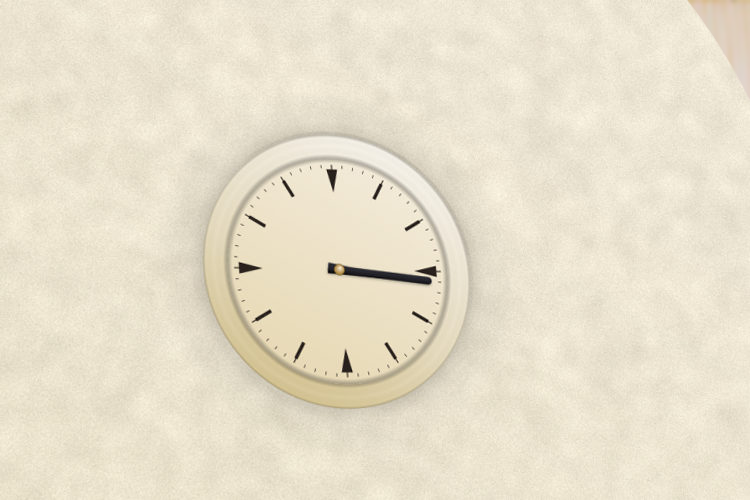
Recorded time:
3,16
